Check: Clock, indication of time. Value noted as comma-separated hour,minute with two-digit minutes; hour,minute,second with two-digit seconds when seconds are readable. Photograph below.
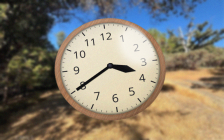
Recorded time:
3,40
